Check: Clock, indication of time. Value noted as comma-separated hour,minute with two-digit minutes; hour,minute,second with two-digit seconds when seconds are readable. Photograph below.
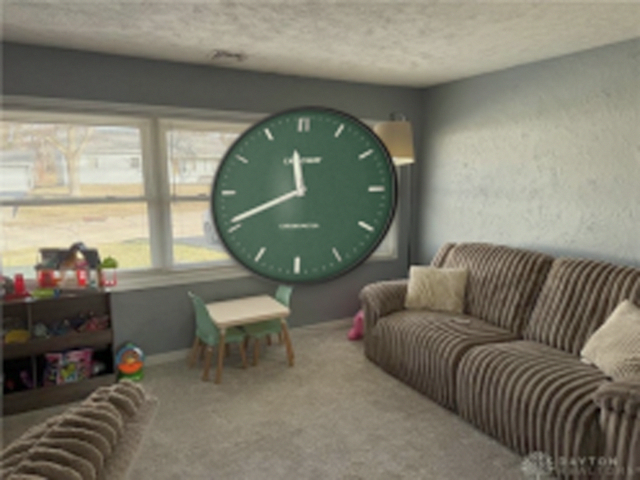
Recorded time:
11,41
